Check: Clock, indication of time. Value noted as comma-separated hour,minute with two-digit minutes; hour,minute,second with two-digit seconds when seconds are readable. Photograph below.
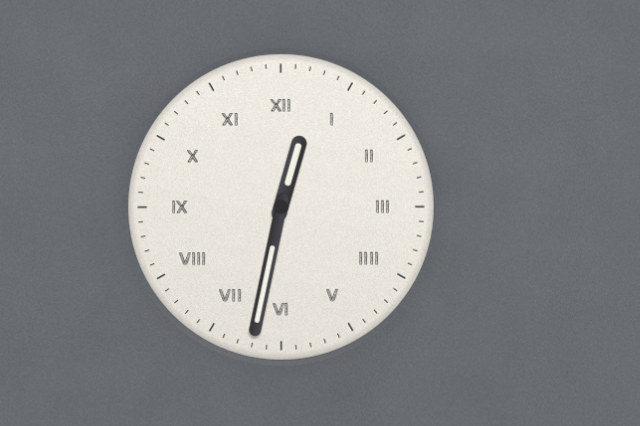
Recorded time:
12,32
